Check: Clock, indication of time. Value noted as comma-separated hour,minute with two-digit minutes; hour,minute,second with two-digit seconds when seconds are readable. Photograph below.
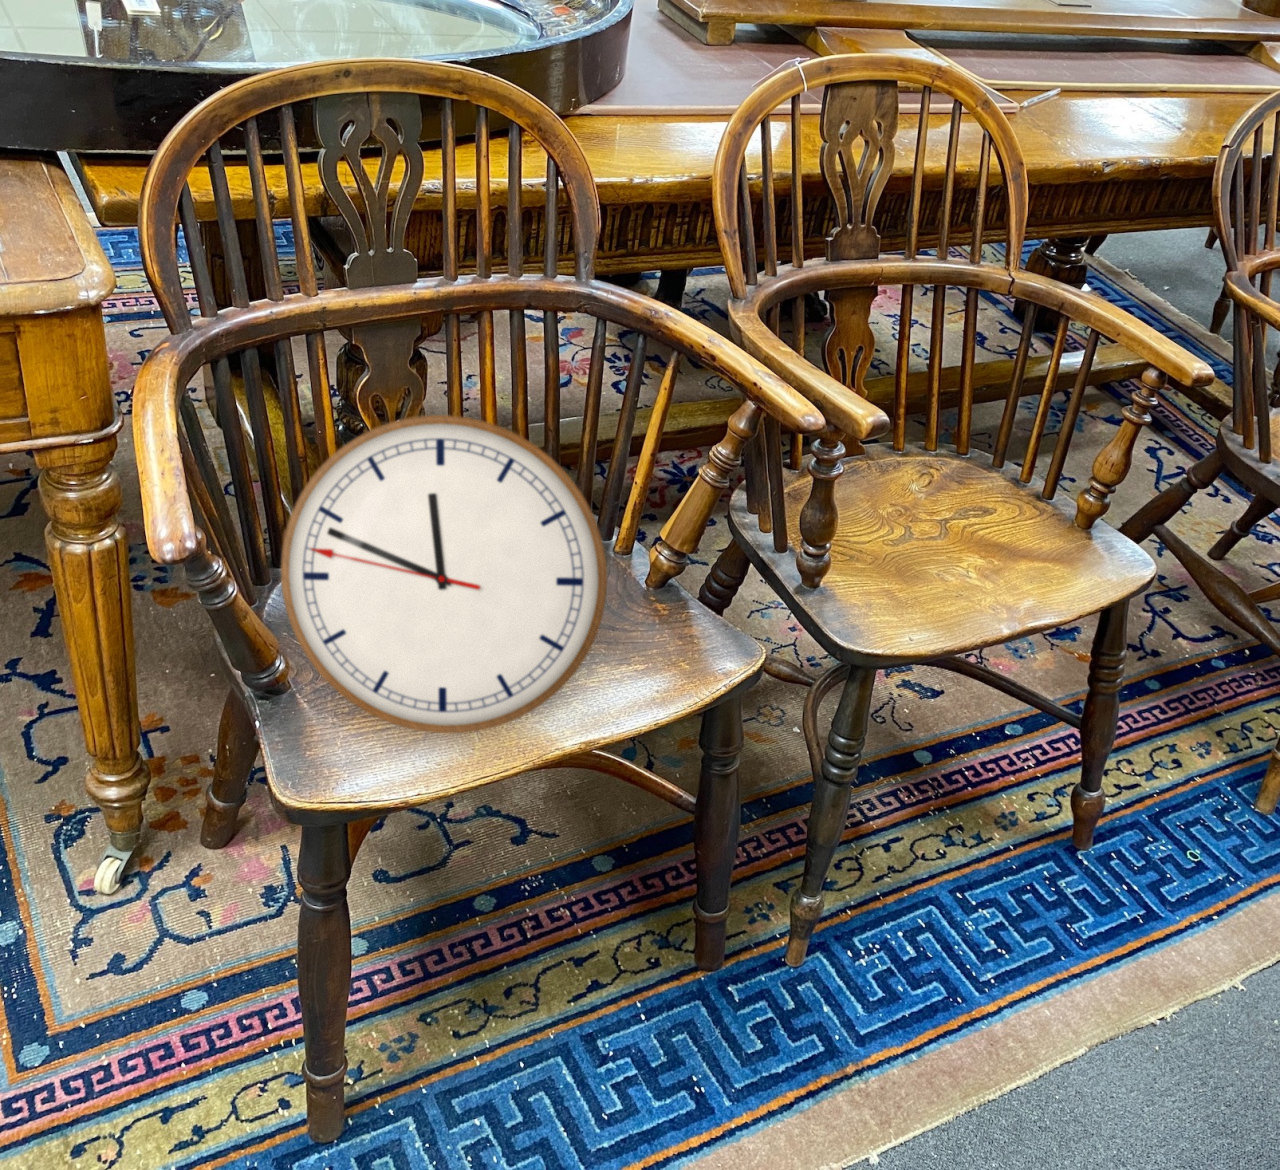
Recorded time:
11,48,47
